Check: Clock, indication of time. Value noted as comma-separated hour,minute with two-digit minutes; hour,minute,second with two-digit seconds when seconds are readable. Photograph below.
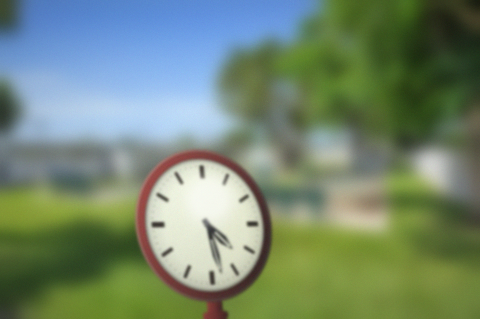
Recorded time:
4,28
